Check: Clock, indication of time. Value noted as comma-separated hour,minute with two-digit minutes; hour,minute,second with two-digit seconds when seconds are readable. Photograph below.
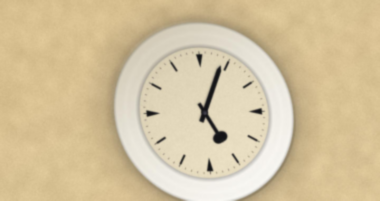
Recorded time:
5,04
